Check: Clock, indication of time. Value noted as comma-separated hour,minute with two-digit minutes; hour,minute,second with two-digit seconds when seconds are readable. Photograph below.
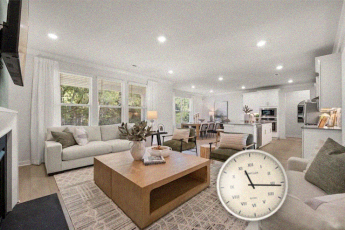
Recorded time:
11,16
